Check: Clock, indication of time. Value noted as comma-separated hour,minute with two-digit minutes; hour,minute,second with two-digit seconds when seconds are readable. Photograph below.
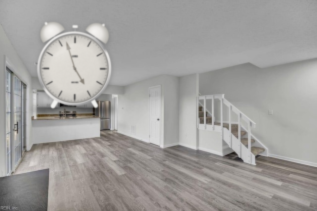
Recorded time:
4,57
